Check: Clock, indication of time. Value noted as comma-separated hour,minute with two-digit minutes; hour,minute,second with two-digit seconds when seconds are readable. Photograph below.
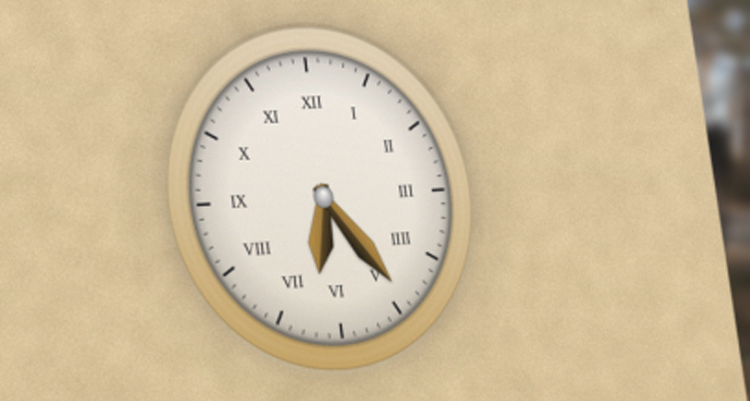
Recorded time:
6,24
